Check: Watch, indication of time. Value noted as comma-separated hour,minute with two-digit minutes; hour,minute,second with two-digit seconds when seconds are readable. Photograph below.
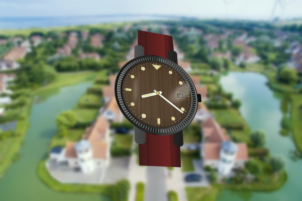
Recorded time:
8,21
